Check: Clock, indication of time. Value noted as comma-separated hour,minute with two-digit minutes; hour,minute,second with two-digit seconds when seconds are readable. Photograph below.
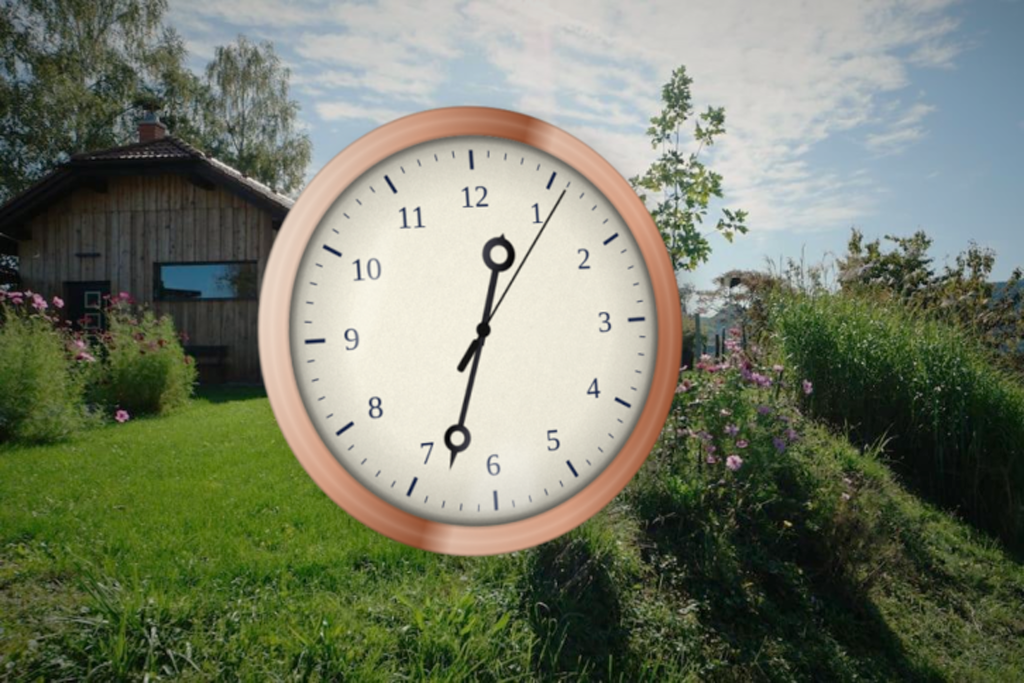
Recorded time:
12,33,06
